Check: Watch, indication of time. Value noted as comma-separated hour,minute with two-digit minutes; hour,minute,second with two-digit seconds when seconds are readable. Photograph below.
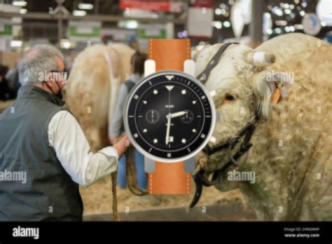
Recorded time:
2,31
